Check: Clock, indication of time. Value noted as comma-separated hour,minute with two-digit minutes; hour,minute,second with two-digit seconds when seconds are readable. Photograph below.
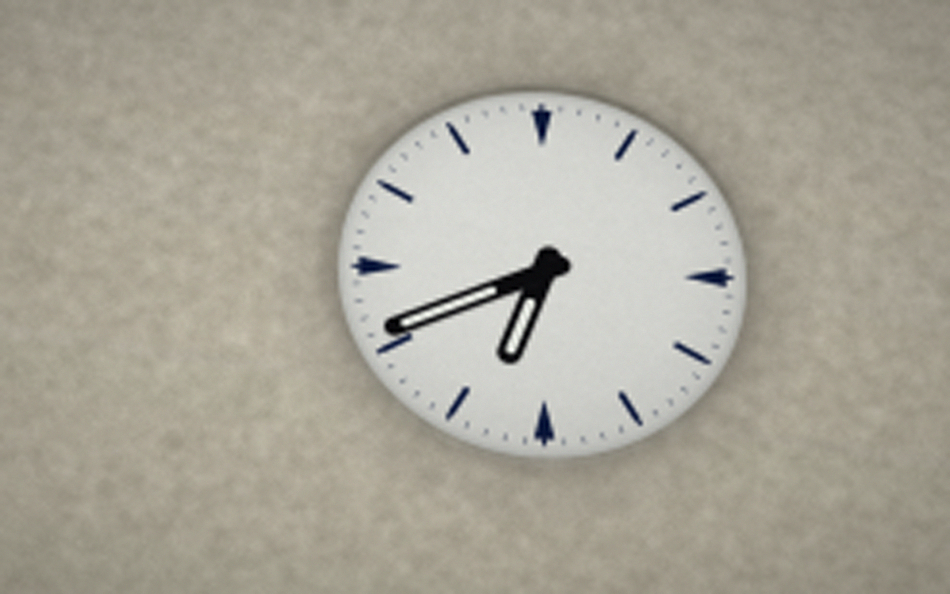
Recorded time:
6,41
